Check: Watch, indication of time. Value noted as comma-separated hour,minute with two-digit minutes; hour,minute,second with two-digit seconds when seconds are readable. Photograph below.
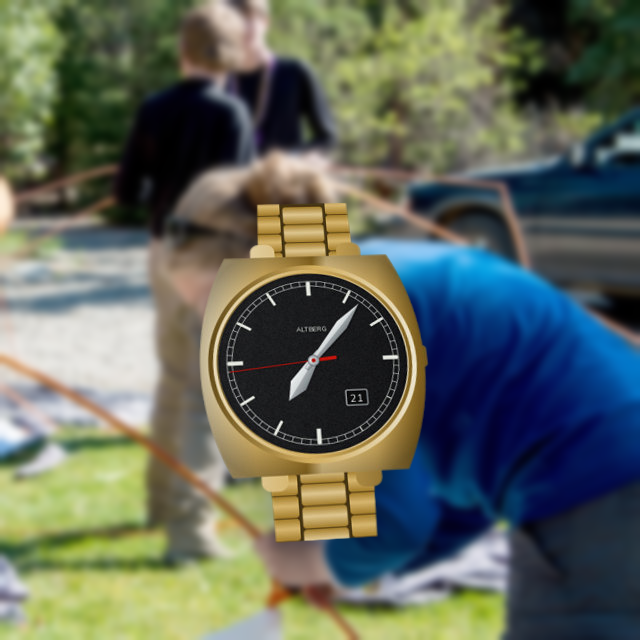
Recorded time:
7,06,44
